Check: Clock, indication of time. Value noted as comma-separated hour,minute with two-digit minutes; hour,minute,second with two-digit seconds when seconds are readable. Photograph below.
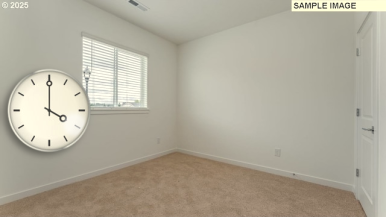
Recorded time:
4,00
